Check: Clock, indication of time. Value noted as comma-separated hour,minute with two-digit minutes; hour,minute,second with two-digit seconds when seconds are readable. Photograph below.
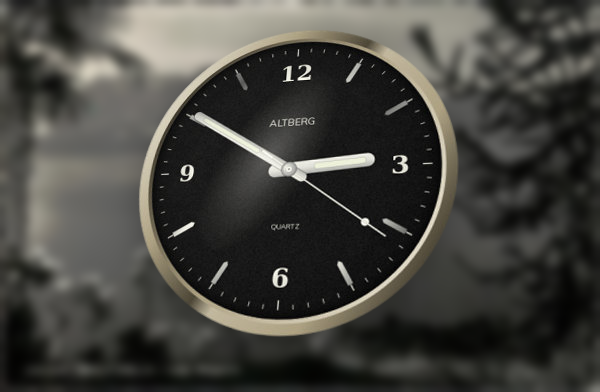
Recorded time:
2,50,21
